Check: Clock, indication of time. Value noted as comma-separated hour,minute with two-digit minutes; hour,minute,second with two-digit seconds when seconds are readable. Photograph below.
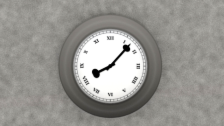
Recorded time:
8,07
